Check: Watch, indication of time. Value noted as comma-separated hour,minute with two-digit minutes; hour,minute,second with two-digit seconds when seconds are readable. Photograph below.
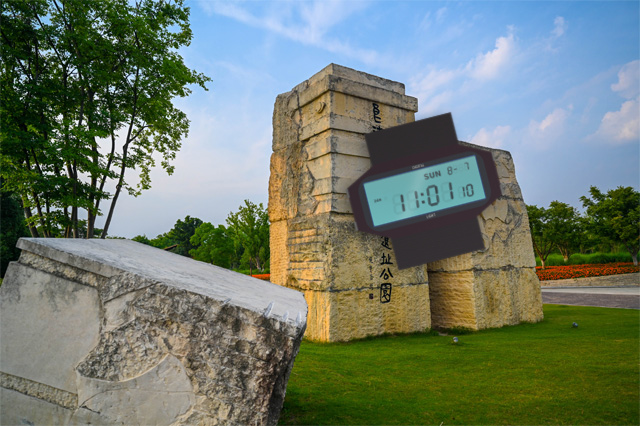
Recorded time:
11,01,10
